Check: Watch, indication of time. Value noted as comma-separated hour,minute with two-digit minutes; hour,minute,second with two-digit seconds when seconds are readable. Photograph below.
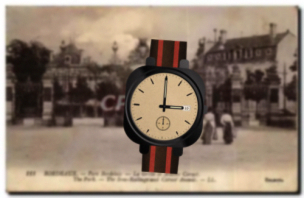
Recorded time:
3,00
